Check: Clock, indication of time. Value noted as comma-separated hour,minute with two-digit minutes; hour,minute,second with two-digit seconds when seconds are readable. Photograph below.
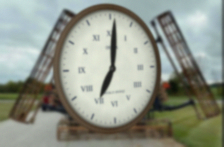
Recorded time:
7,01
